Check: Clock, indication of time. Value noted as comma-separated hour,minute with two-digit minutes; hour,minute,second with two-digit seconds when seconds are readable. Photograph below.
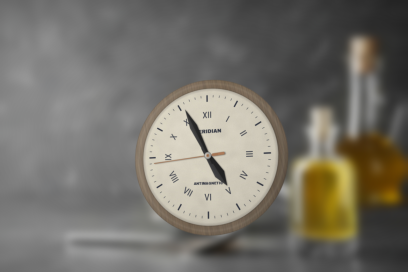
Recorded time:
4,55,44
